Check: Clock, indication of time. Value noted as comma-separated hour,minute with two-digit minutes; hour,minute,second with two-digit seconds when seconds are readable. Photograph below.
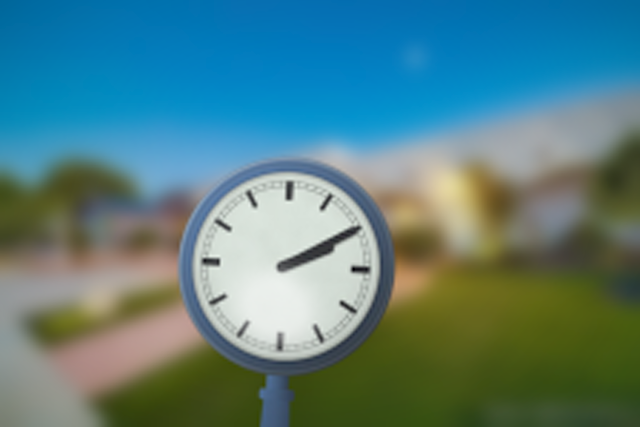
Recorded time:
2,10
